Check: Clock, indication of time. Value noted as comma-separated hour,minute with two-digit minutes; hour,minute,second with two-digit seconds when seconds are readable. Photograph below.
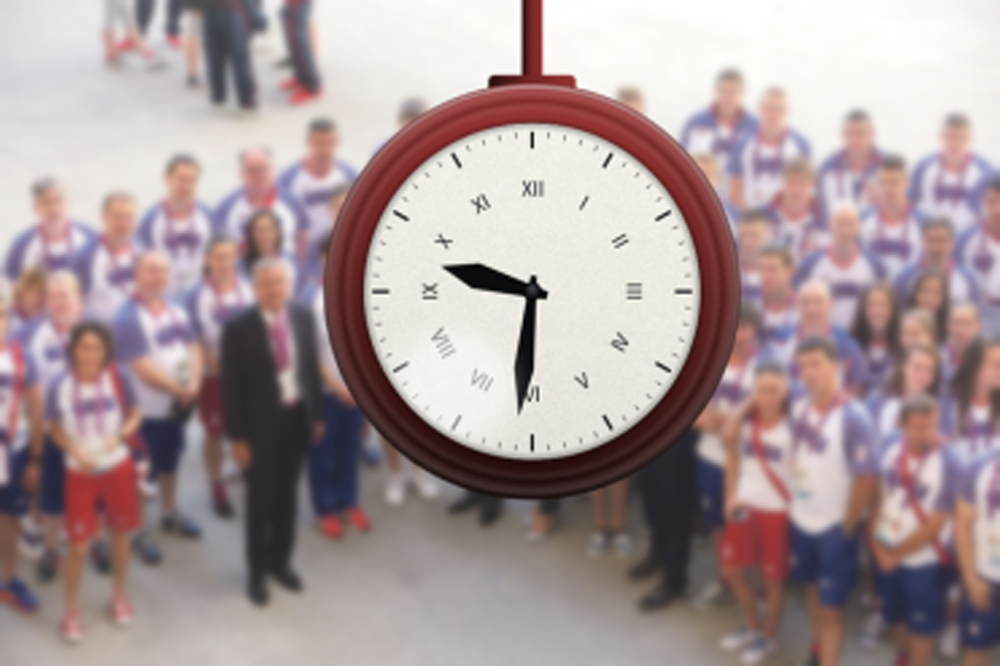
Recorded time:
9,31
